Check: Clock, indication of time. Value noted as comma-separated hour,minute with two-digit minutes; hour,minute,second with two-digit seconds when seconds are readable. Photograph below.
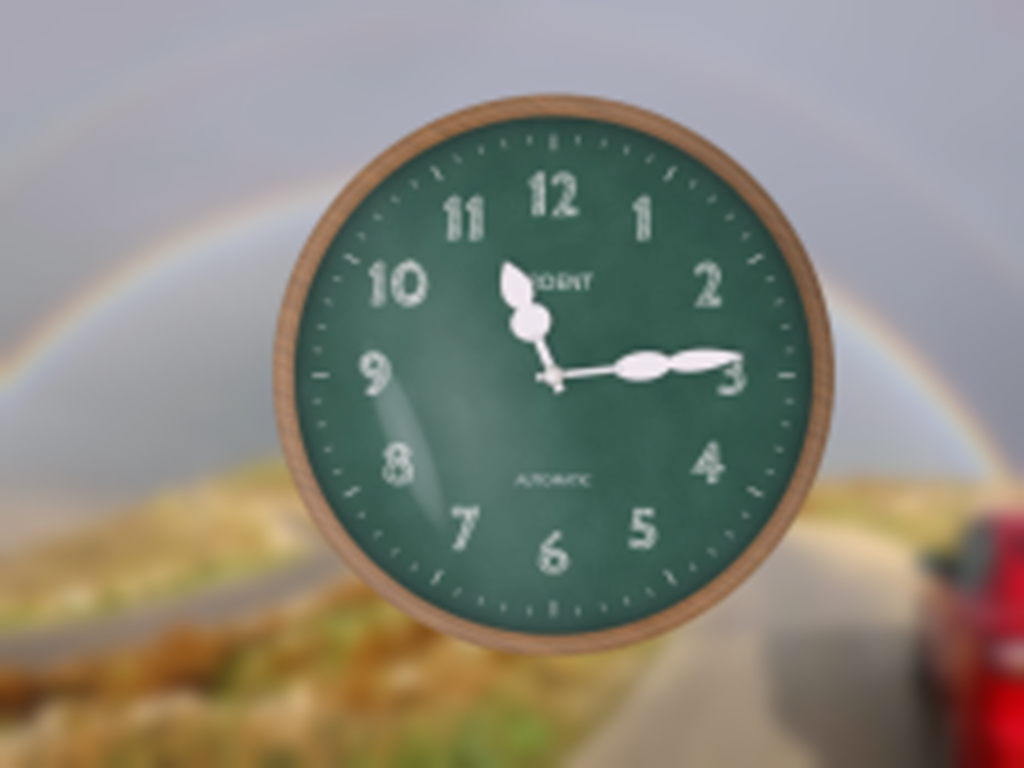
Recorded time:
11,14
